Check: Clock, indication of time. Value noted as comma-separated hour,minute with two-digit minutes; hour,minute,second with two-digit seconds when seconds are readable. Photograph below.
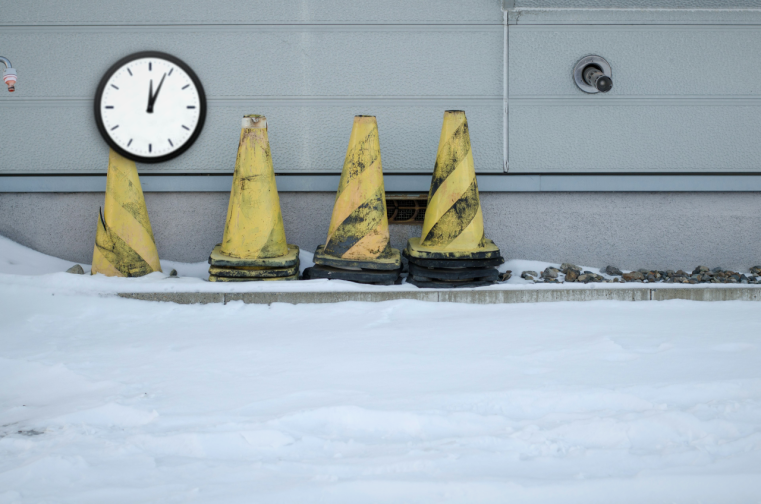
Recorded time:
12,04
